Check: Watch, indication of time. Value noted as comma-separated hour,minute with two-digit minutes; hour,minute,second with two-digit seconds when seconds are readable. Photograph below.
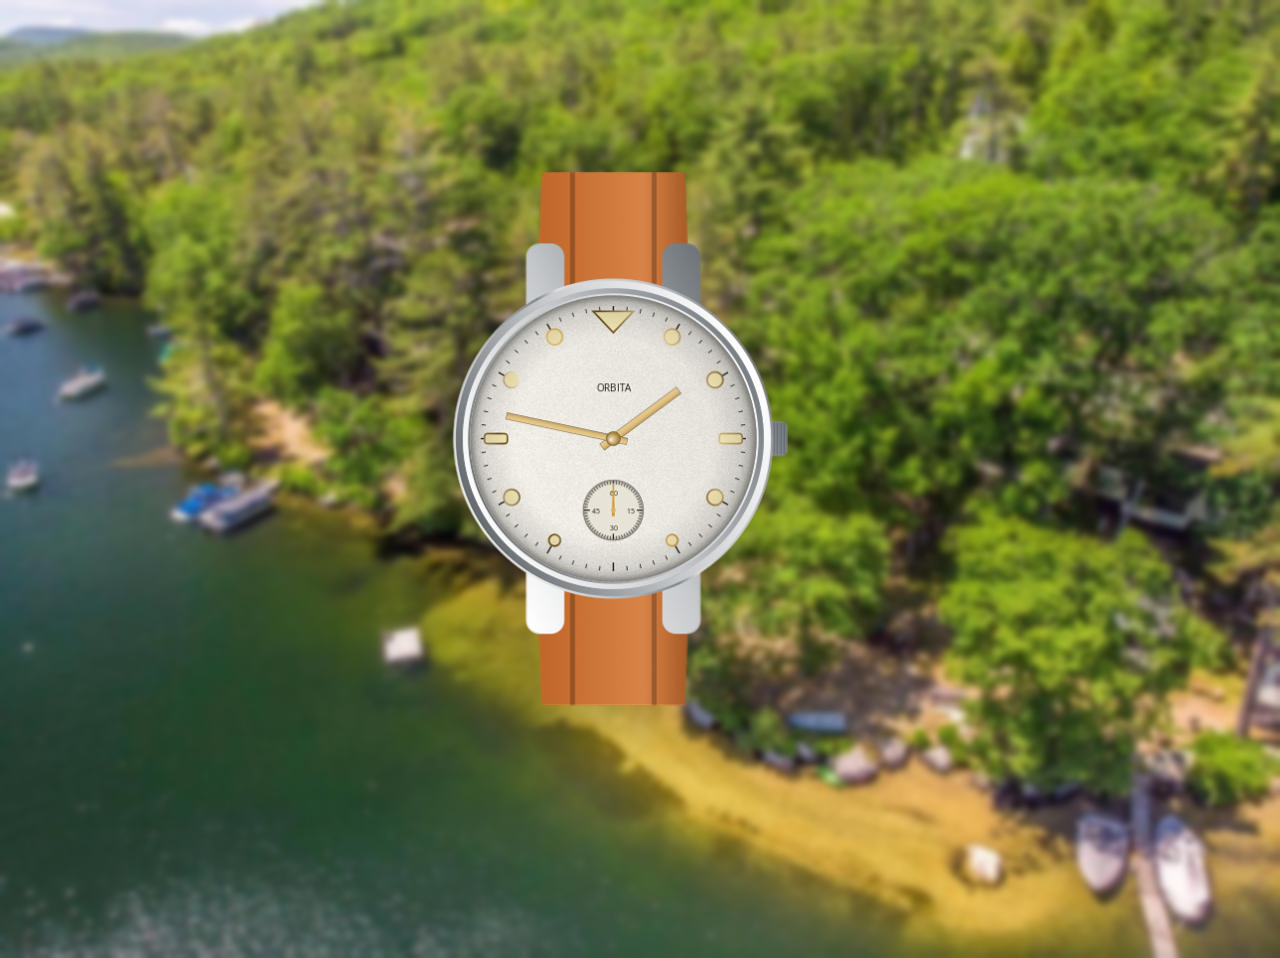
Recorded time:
1,47
